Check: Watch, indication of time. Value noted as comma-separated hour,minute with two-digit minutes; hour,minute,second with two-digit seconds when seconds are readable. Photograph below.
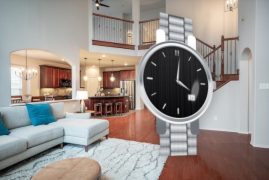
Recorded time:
4,01
